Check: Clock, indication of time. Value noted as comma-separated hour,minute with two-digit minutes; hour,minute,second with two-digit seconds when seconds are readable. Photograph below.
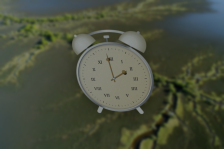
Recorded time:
1,59
